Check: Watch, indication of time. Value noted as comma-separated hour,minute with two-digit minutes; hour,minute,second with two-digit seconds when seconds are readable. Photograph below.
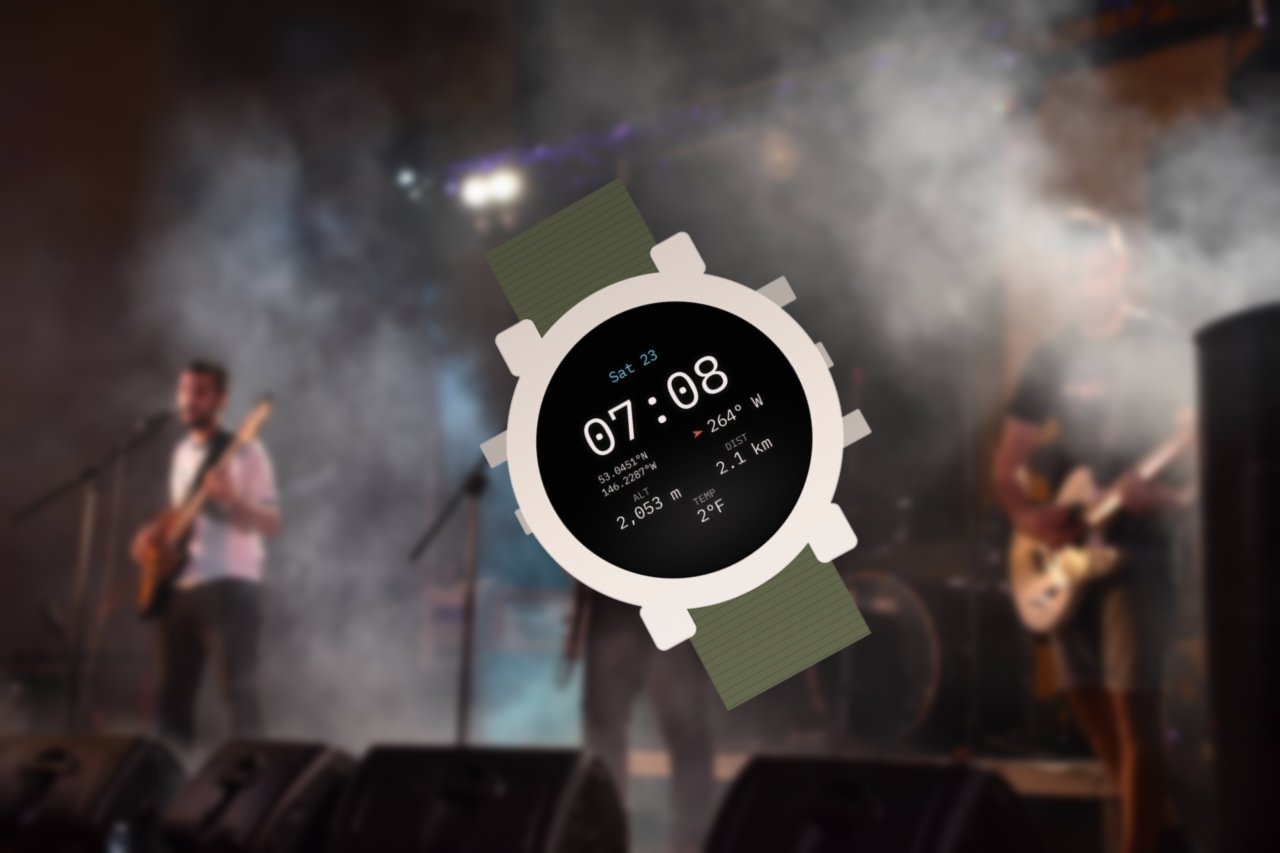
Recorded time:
7,08
